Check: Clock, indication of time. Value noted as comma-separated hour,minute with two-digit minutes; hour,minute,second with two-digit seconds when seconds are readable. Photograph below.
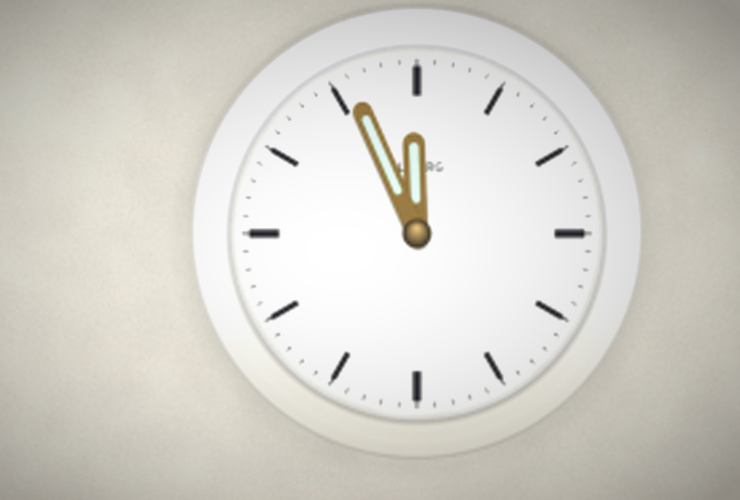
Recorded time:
11,56
